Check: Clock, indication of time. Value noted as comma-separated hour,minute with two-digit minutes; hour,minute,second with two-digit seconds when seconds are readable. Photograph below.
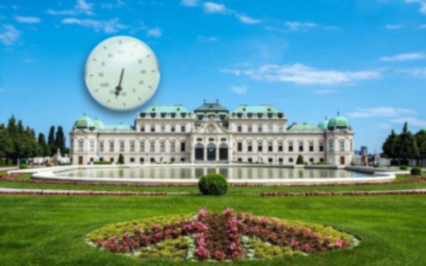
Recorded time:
6,33
